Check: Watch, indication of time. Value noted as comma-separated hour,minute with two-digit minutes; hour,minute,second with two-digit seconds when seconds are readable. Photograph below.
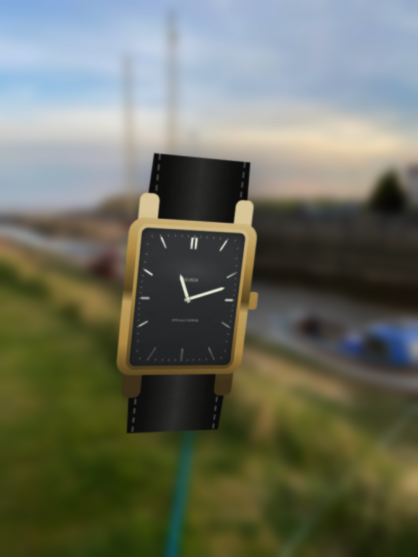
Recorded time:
11,12
